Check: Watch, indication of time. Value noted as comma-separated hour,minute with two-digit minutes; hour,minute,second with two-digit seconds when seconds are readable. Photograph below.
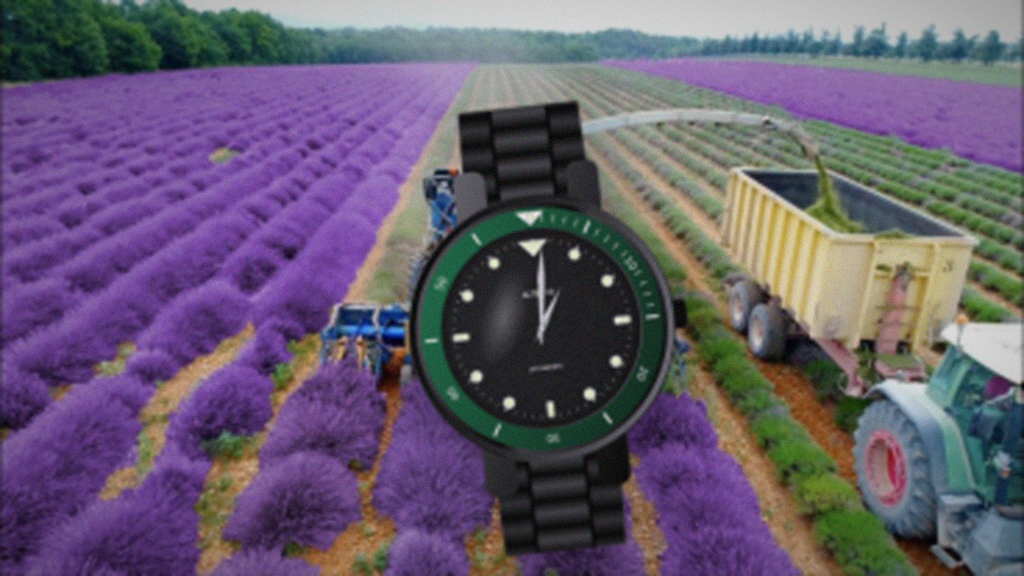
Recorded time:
1,01
